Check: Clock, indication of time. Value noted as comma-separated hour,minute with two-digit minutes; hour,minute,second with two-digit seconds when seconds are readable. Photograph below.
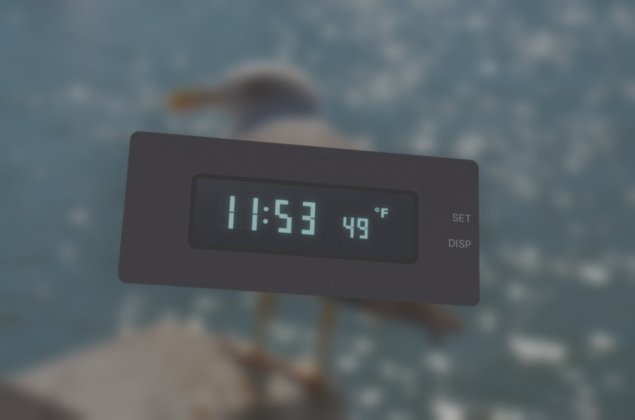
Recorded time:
11,53
